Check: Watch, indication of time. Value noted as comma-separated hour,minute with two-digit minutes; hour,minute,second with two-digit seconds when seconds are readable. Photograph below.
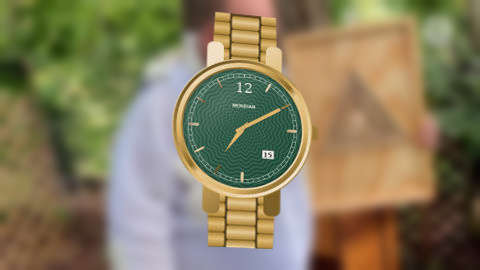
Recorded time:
7,10
